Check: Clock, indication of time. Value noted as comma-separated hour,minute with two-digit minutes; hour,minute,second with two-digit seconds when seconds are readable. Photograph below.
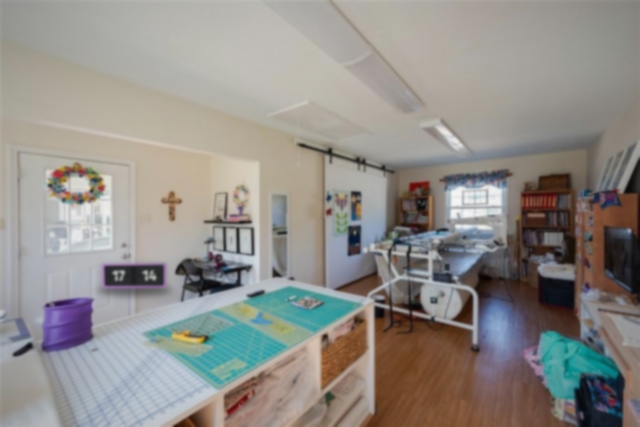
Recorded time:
17,14
